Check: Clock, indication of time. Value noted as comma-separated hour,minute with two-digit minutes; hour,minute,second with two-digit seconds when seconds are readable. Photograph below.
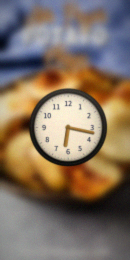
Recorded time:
6,17
